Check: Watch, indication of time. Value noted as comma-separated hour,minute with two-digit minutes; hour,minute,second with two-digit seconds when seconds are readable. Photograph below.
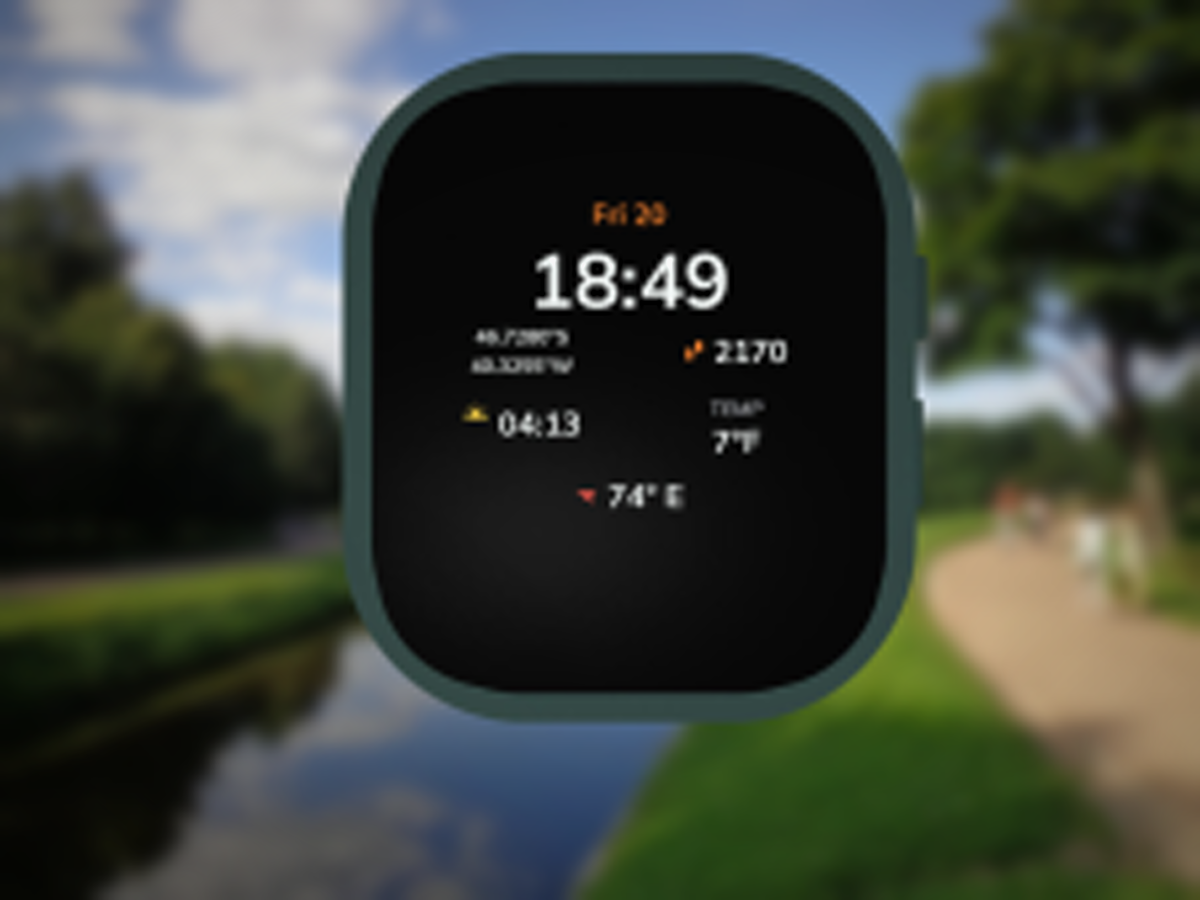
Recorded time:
18,49
